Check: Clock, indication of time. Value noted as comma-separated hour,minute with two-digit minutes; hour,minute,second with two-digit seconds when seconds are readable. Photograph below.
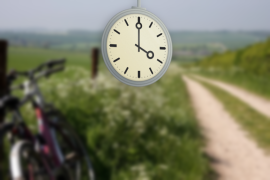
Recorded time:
4,00
